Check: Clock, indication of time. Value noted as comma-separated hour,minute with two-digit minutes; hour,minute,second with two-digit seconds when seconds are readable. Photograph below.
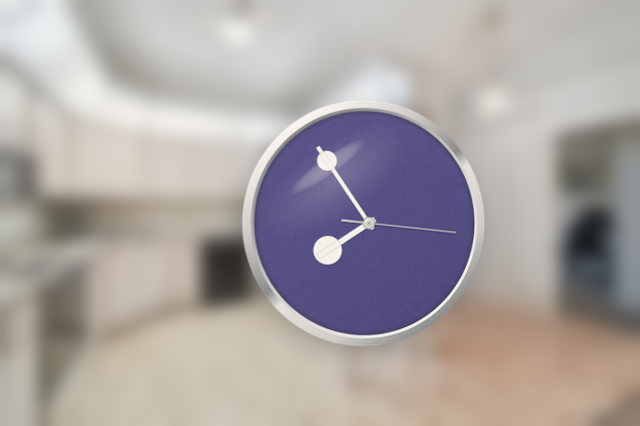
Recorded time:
7,54,16
